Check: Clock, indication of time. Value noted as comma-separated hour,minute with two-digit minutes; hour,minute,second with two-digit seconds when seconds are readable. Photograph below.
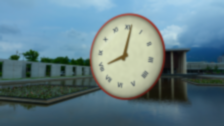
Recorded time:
8,01
